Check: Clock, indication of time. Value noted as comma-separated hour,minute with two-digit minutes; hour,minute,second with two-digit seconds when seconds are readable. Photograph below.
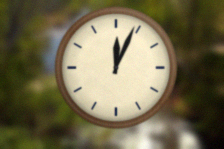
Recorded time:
12,04
